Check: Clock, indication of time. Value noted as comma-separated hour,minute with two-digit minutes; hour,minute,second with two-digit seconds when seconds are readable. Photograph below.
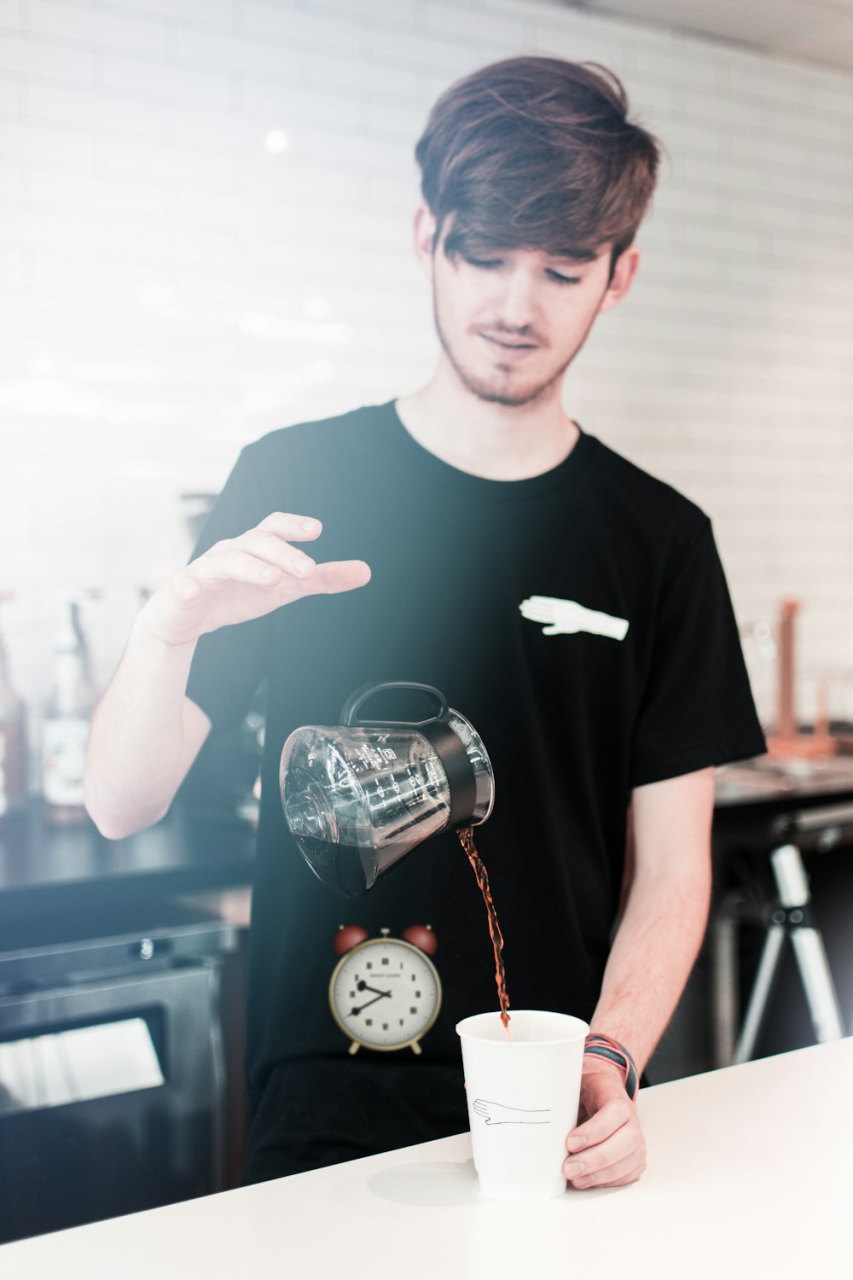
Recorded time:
9,40
